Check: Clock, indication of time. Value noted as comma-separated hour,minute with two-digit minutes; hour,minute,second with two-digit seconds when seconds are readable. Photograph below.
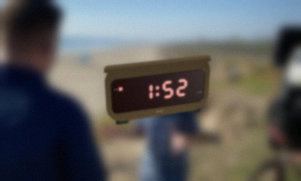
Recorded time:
1,52
